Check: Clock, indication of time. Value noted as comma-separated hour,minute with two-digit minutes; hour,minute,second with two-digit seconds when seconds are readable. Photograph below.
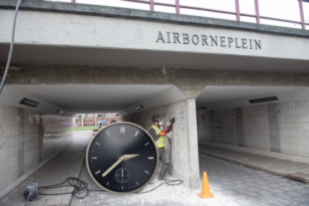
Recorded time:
2,38
